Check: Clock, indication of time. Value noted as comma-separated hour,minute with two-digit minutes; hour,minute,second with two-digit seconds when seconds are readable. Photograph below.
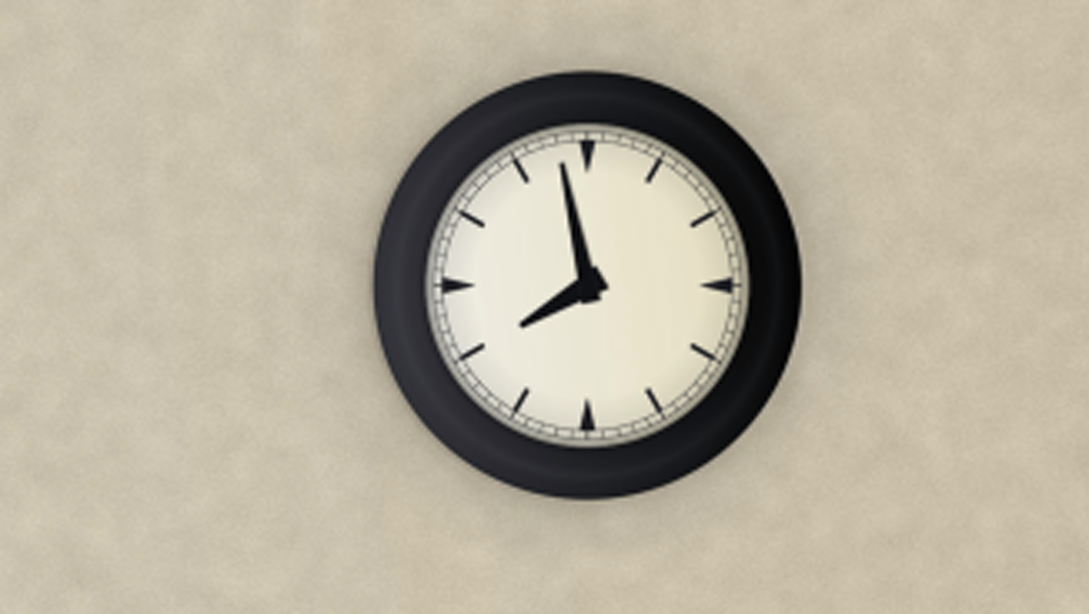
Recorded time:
7,58
